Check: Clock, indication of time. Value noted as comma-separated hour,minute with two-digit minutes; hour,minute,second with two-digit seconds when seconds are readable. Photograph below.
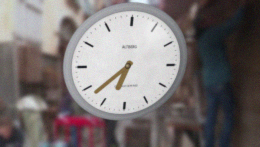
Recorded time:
6,38
